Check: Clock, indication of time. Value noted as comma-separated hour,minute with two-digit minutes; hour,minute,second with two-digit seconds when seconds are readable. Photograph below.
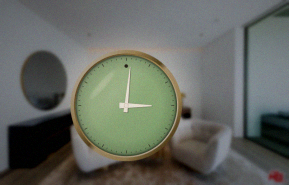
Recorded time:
3,01
